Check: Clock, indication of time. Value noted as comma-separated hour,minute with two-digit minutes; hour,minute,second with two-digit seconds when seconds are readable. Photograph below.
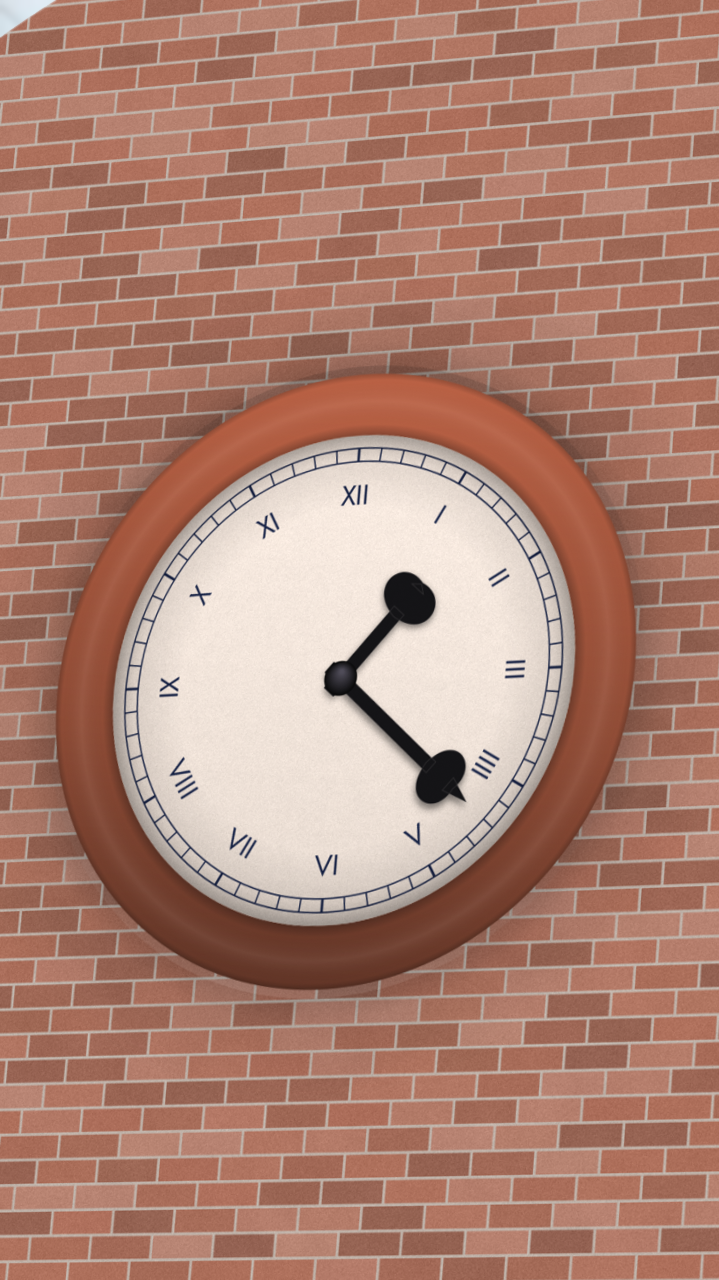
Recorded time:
1,22
